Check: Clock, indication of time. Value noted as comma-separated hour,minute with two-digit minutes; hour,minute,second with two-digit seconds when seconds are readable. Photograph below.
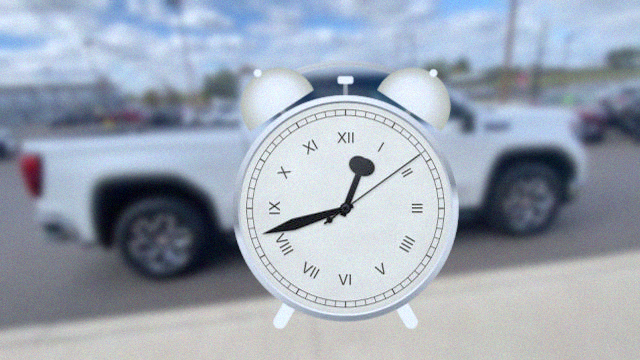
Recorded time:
12,42,09
